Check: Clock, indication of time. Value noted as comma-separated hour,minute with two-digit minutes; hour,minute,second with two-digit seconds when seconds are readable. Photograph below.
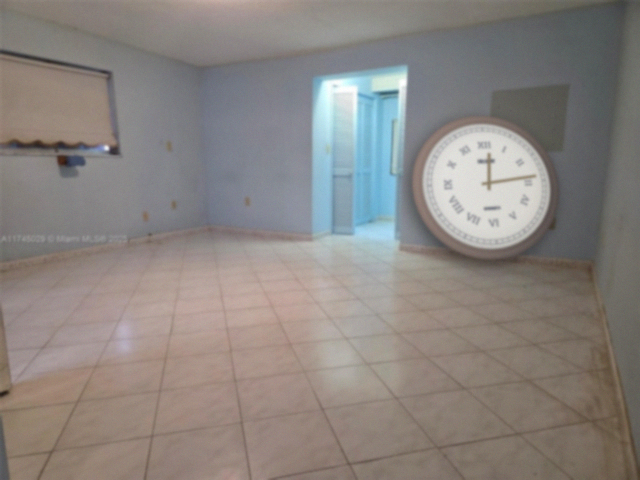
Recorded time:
12,14
